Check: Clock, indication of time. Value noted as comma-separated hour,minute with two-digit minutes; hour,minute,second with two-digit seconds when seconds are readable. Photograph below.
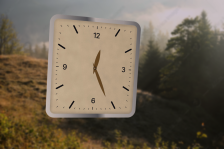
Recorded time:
12,26
